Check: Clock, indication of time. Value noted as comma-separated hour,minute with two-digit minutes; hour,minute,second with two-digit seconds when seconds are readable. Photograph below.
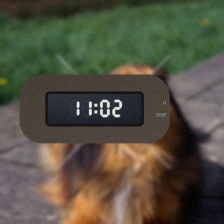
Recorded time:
11,02
